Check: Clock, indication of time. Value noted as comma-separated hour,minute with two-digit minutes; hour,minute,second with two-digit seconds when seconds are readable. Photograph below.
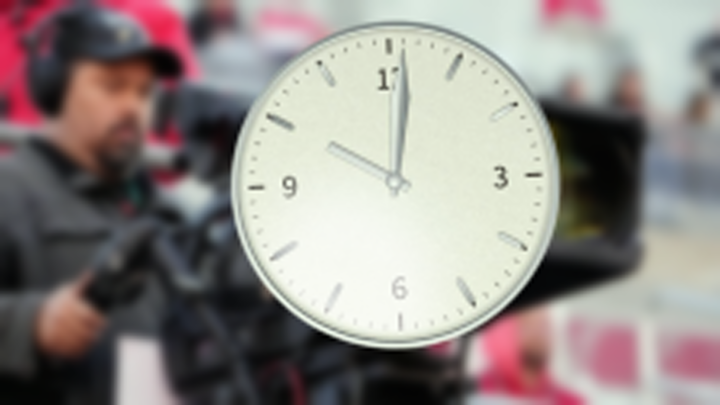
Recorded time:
10,01
